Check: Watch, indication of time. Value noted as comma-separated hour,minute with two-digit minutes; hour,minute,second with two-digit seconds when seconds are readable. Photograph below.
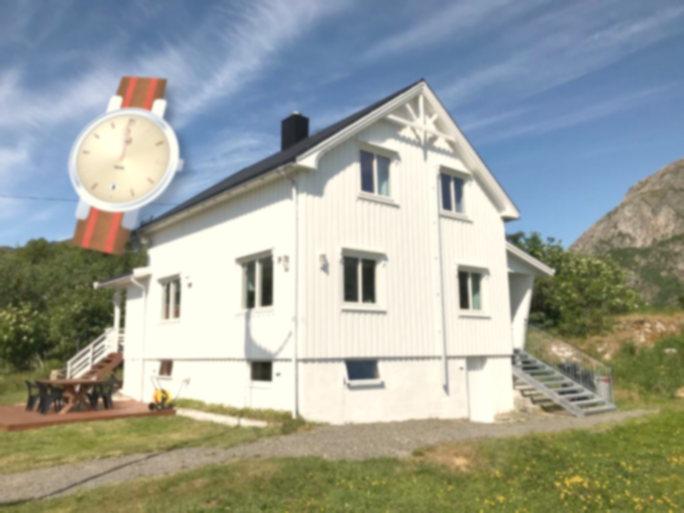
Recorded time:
11,59
